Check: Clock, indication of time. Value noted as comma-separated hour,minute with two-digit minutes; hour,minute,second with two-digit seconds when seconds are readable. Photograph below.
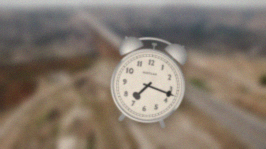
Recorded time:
7,17
